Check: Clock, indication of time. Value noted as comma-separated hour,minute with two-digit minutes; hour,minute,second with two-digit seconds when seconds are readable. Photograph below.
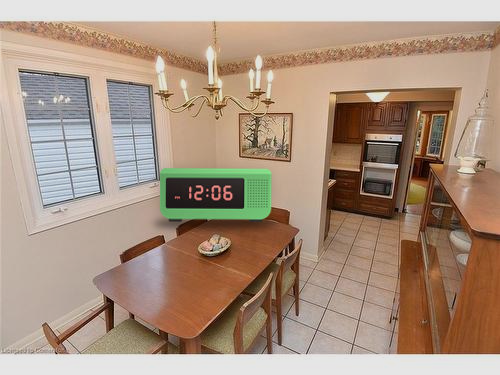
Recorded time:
12,06
